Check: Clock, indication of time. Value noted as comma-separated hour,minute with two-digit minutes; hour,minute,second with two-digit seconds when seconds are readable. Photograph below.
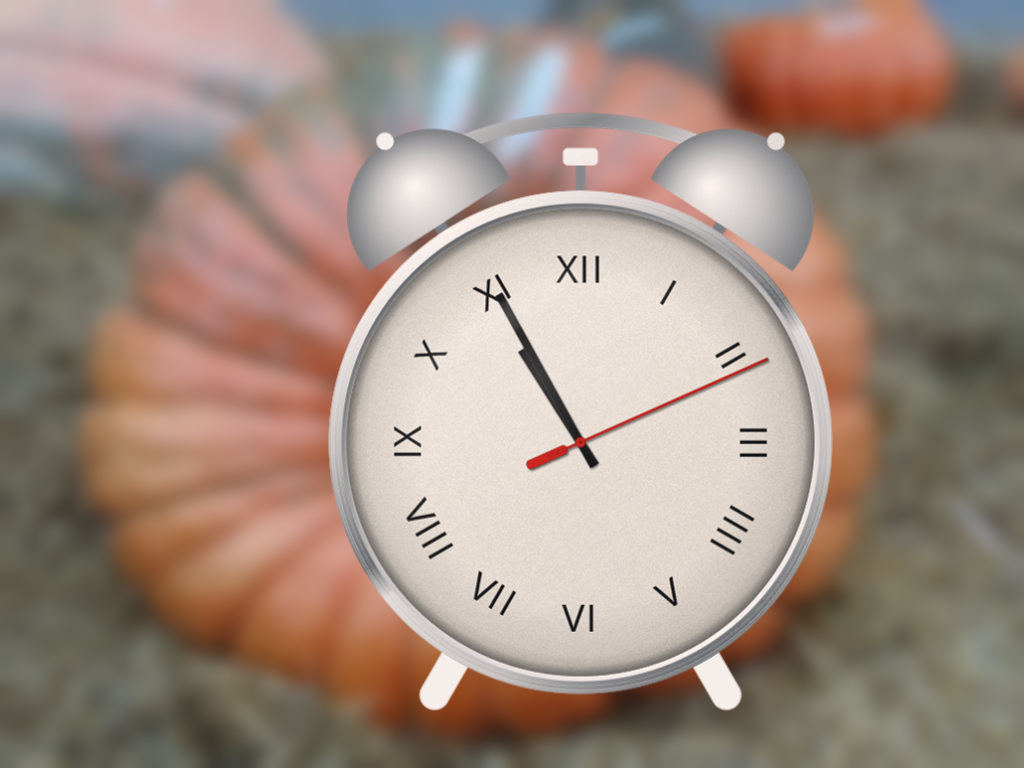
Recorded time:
10,55,11
